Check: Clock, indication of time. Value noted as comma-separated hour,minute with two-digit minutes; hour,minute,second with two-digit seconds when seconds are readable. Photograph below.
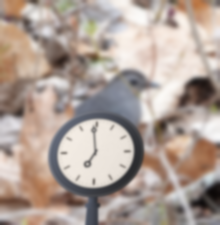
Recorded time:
6,59
